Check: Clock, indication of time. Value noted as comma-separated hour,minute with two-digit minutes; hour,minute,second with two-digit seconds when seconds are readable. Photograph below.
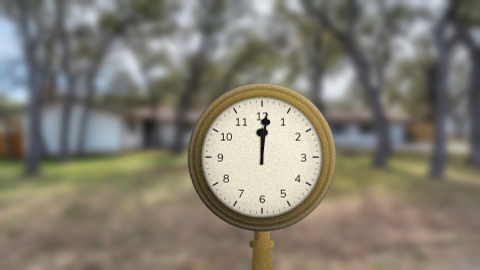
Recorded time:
12,01
